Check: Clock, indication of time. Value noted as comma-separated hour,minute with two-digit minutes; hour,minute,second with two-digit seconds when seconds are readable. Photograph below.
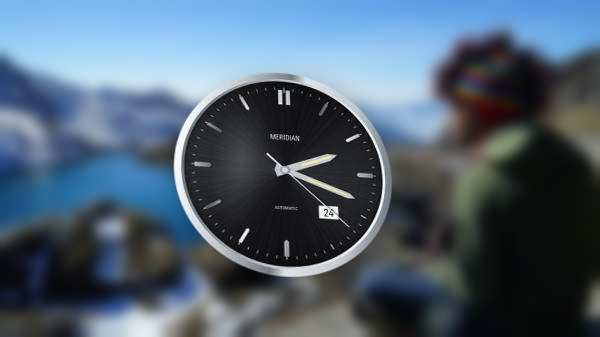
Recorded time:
2,18,22
